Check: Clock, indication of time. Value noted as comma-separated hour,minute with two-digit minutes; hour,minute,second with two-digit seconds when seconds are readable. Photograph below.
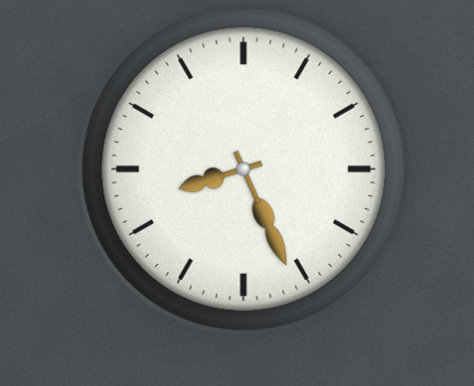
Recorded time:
8,26
